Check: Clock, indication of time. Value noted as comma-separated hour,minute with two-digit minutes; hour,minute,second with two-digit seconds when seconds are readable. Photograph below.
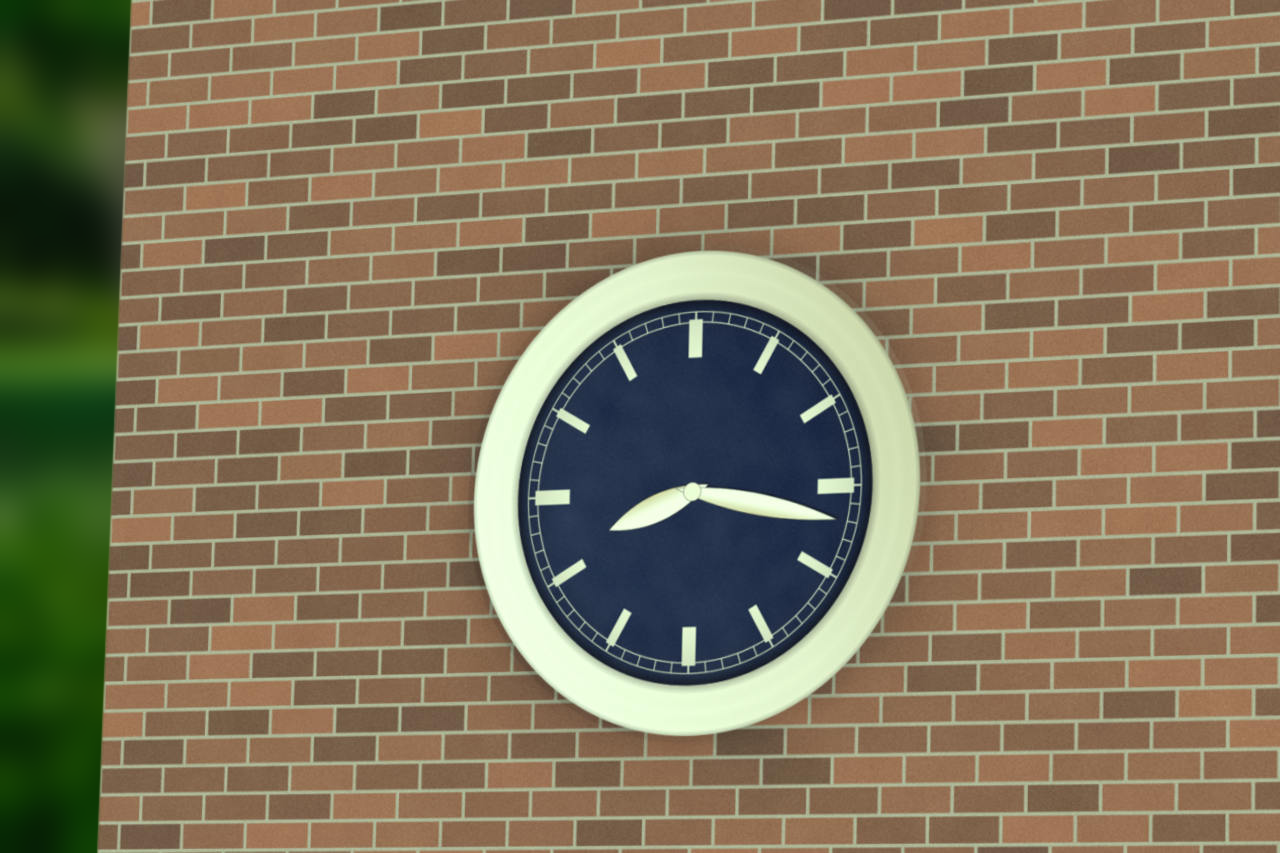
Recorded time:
8,17
